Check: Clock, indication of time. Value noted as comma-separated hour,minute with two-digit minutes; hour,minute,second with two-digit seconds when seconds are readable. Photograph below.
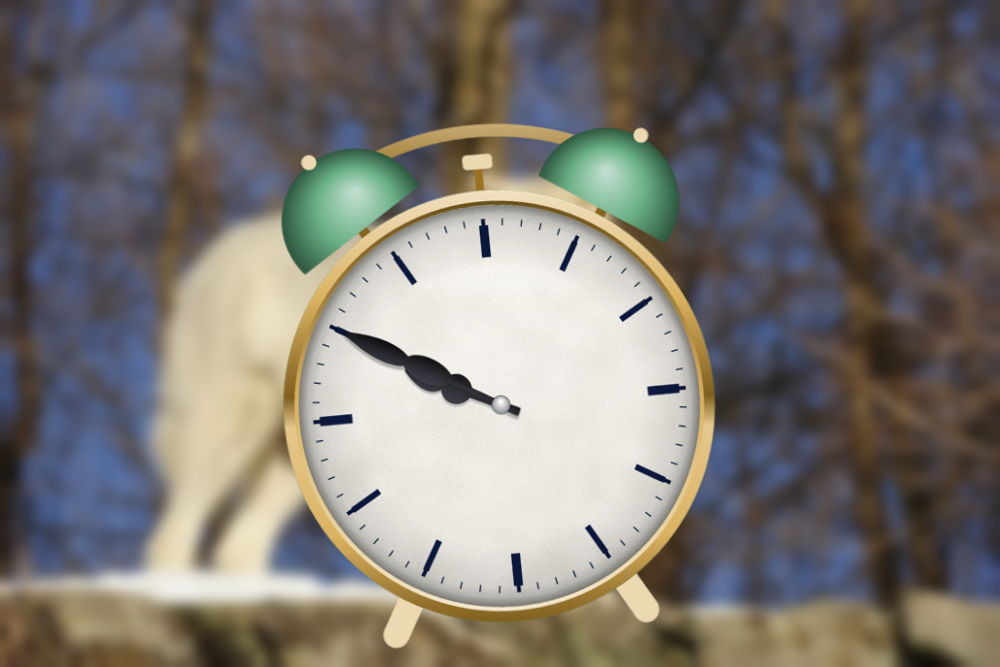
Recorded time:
9,50
